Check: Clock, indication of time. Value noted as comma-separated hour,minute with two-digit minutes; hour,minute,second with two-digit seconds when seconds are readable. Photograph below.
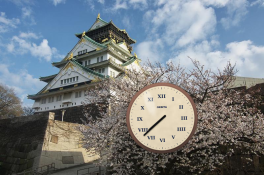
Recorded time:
7,38
